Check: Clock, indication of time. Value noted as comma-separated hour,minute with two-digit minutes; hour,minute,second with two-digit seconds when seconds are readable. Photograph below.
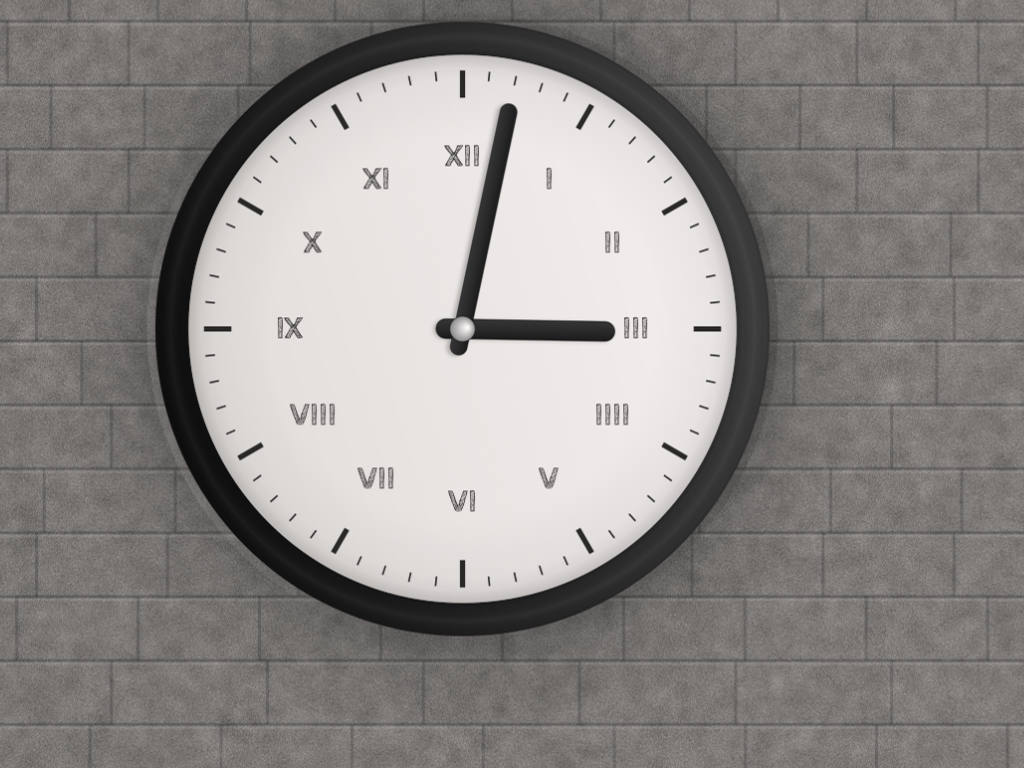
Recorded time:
3,02
